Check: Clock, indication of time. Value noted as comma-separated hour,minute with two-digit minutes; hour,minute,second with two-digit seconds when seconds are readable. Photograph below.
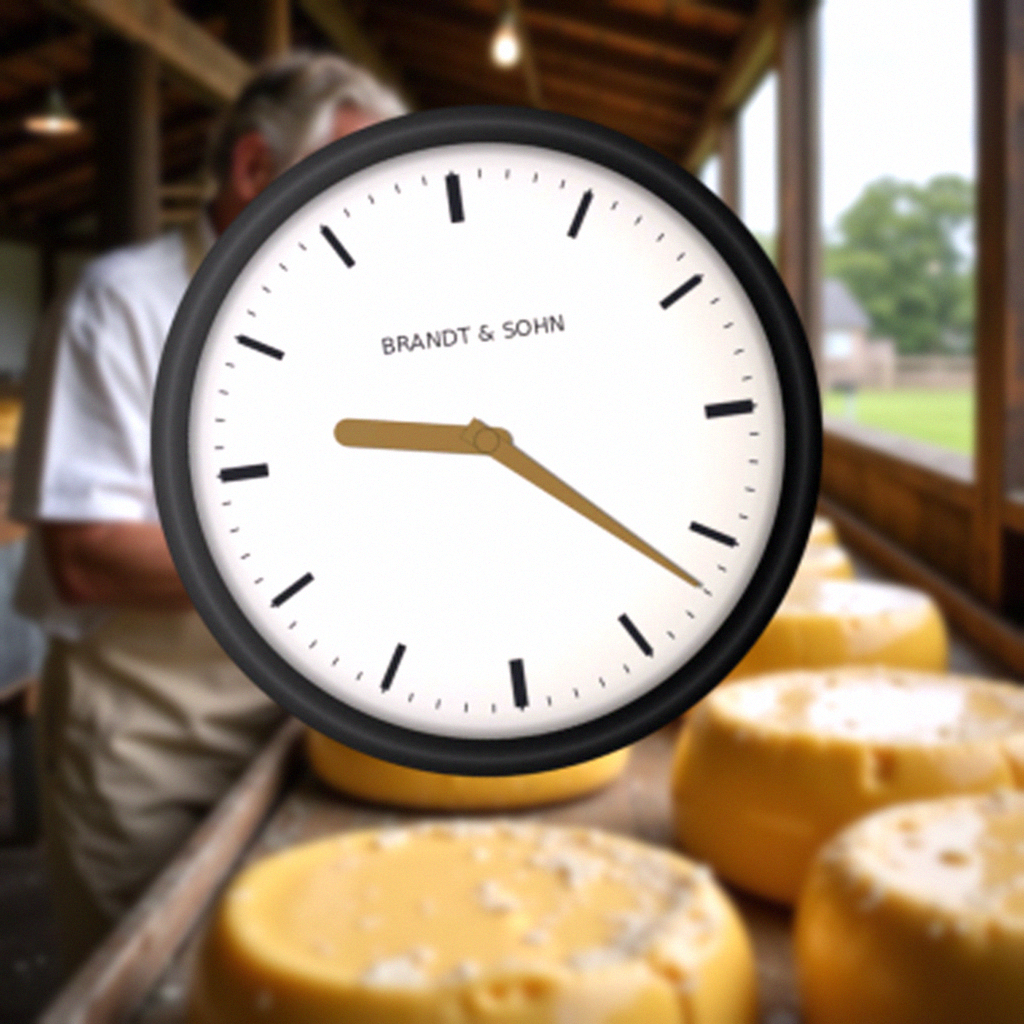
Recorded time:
9,22
